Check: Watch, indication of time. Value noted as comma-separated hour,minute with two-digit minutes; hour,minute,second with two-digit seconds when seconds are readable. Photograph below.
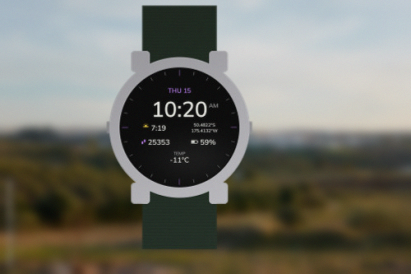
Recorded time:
10,20
